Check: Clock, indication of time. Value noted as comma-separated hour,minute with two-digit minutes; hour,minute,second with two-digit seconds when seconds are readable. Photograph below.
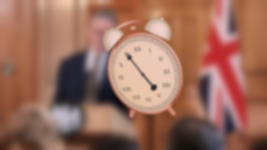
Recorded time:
4,55
